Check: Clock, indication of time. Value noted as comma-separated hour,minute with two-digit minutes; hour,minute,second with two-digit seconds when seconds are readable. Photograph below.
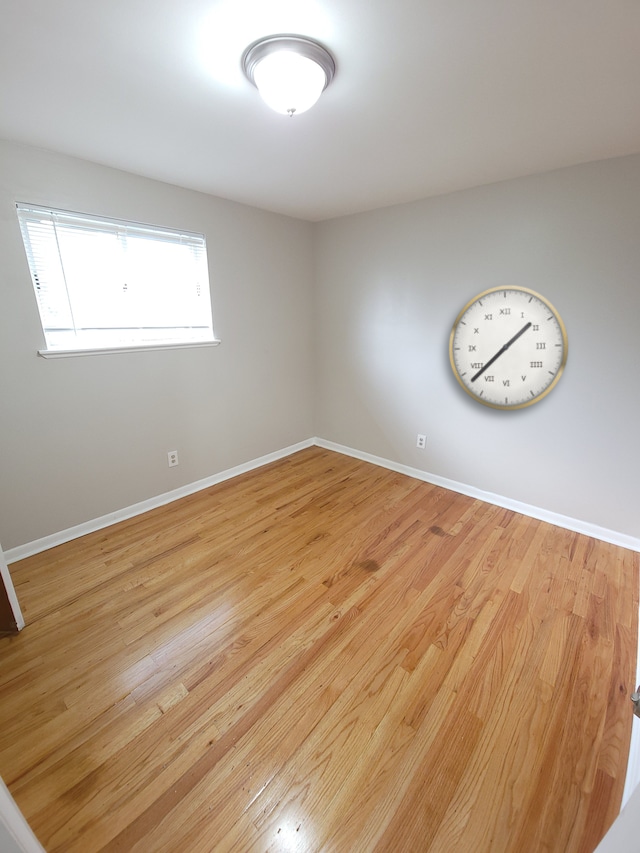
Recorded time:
1,38
